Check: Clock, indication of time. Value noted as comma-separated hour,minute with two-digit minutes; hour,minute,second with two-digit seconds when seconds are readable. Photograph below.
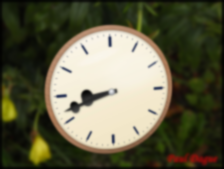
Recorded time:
8,42
